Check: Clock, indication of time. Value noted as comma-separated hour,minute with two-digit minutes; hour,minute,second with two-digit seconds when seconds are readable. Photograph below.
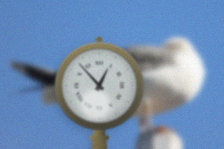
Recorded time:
12,53
